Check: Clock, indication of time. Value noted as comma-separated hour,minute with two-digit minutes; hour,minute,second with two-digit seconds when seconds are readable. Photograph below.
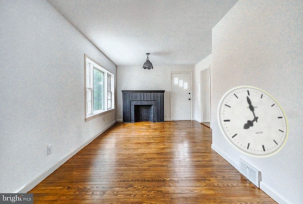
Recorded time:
7,59
